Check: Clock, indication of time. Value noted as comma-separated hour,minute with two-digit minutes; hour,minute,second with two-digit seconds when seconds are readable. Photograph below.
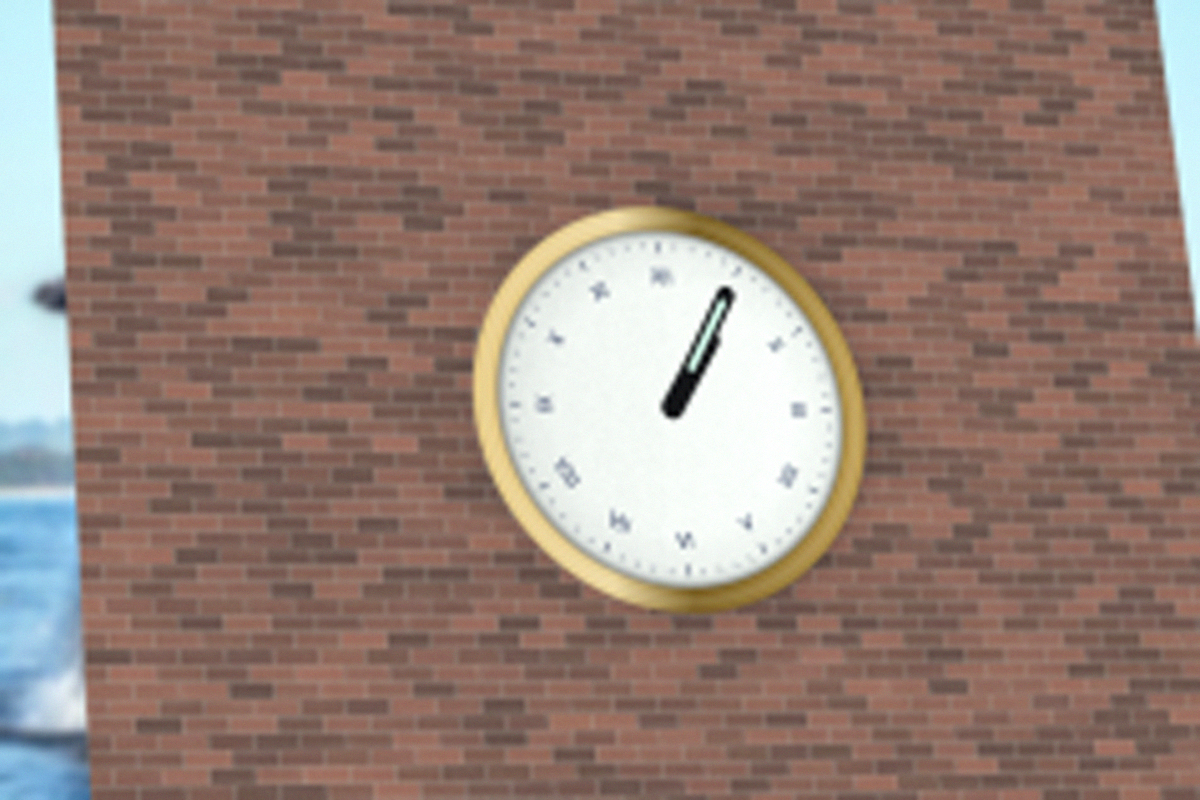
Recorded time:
1,05
